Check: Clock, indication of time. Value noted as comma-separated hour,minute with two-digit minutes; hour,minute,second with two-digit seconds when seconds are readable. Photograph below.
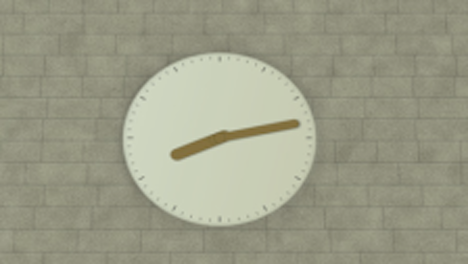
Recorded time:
8,13
